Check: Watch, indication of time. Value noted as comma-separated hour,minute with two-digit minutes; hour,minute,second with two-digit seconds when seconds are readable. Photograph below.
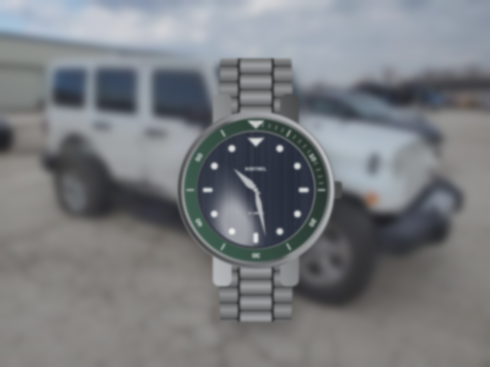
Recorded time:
10,28
